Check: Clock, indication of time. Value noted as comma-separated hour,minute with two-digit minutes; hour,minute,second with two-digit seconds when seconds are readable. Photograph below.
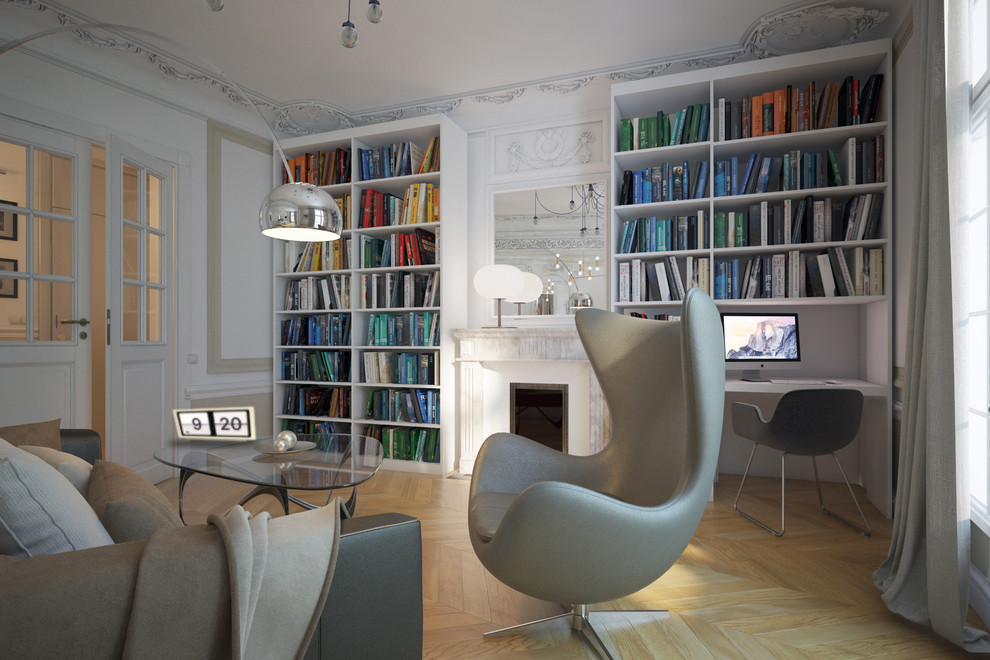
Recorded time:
9,20
